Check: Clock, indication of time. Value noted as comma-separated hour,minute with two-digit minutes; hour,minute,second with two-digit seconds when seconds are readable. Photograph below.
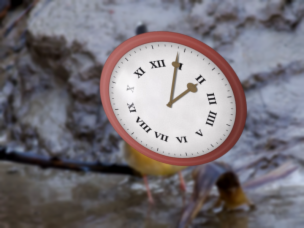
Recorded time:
2,04
